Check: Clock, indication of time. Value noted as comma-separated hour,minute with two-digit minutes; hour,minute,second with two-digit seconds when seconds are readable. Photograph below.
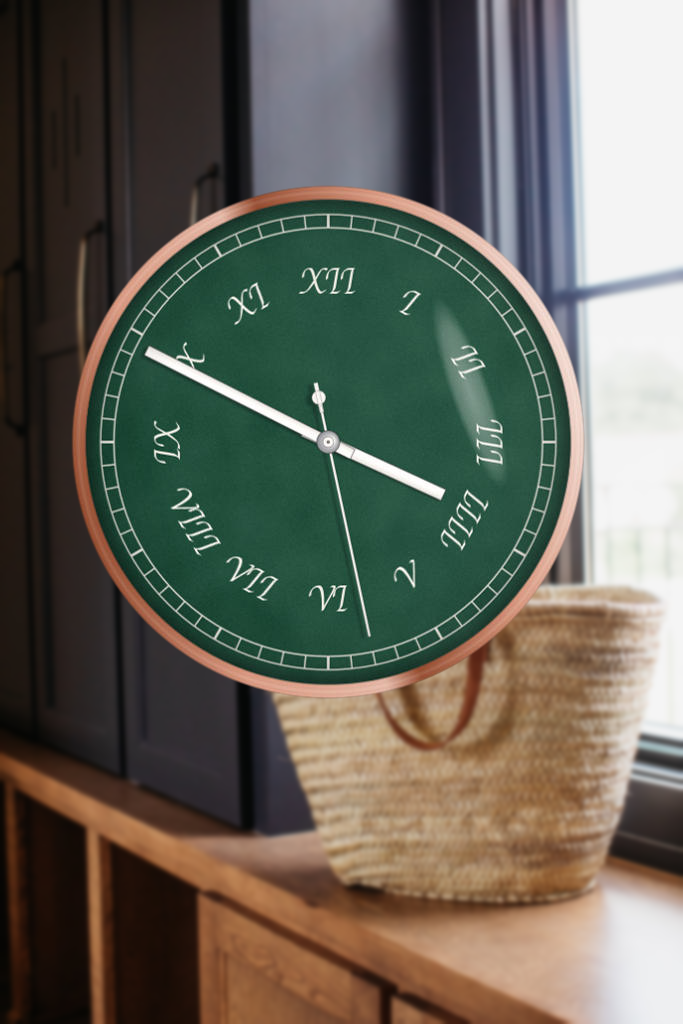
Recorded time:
3,49,28
